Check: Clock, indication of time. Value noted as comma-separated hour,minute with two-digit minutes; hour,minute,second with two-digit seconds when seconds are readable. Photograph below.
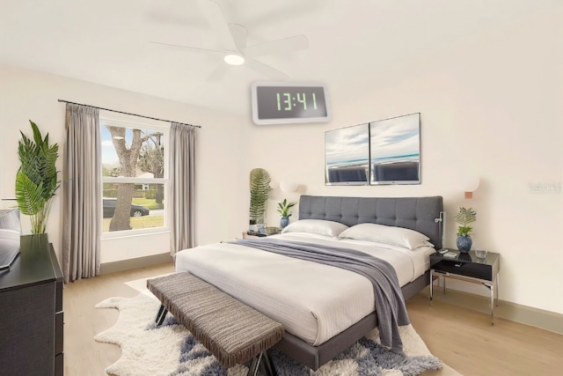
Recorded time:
13,41
